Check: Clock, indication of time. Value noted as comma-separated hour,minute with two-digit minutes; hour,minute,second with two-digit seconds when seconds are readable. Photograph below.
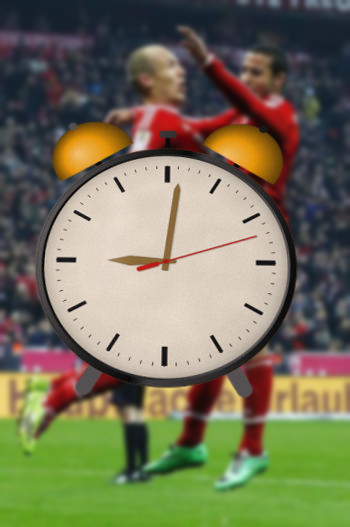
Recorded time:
9,01,12
